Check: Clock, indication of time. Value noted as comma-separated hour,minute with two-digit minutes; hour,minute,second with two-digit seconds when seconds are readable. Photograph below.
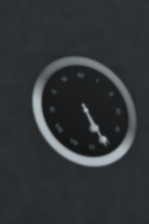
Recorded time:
5,26
